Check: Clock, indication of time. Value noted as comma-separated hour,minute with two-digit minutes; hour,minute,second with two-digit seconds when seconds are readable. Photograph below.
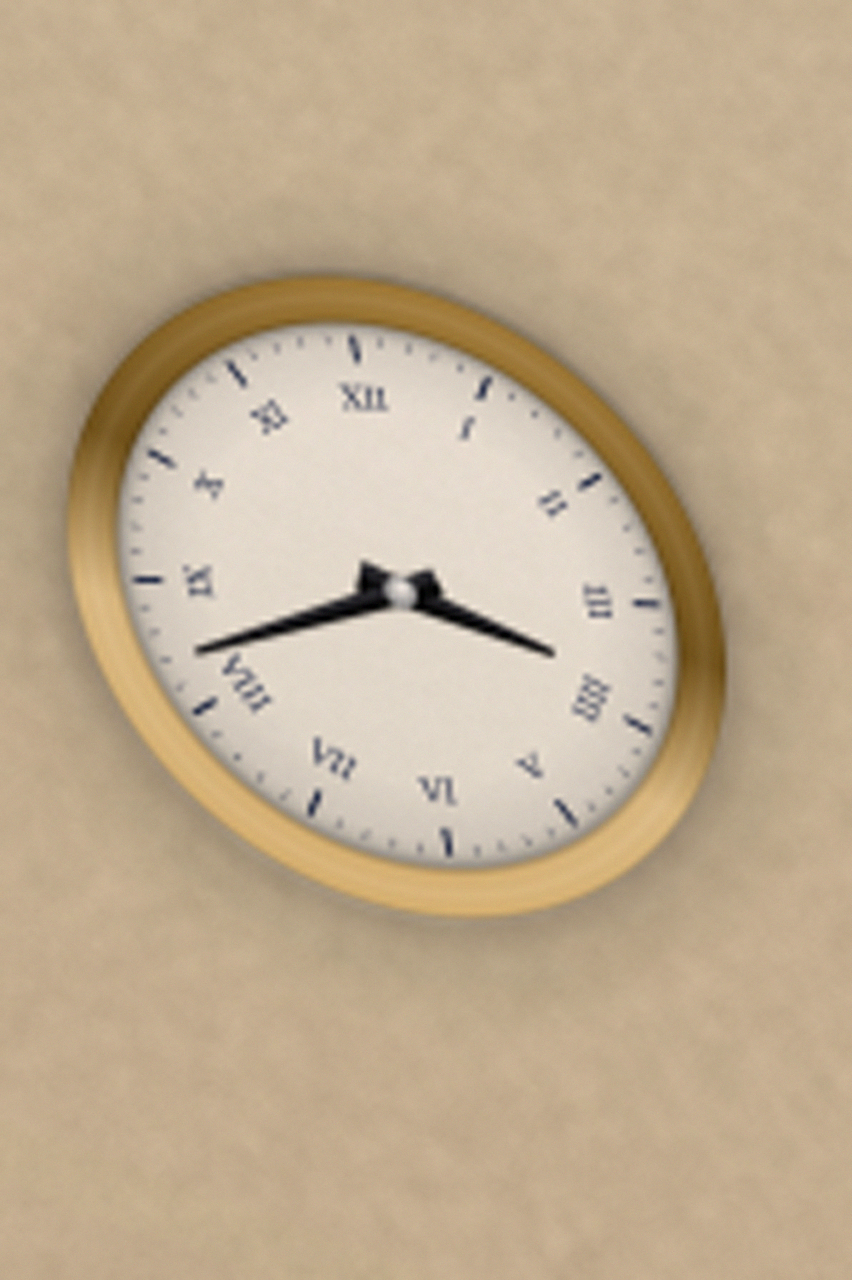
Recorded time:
3,42
